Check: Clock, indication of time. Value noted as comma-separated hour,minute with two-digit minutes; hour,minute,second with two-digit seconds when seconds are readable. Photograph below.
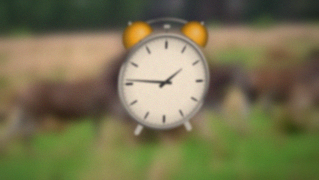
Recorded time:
1,46
